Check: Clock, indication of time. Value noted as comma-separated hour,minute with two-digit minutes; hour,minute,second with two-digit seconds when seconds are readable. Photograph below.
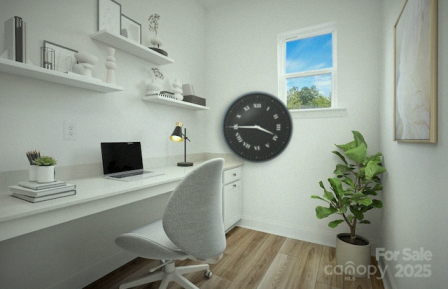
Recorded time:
3,45
